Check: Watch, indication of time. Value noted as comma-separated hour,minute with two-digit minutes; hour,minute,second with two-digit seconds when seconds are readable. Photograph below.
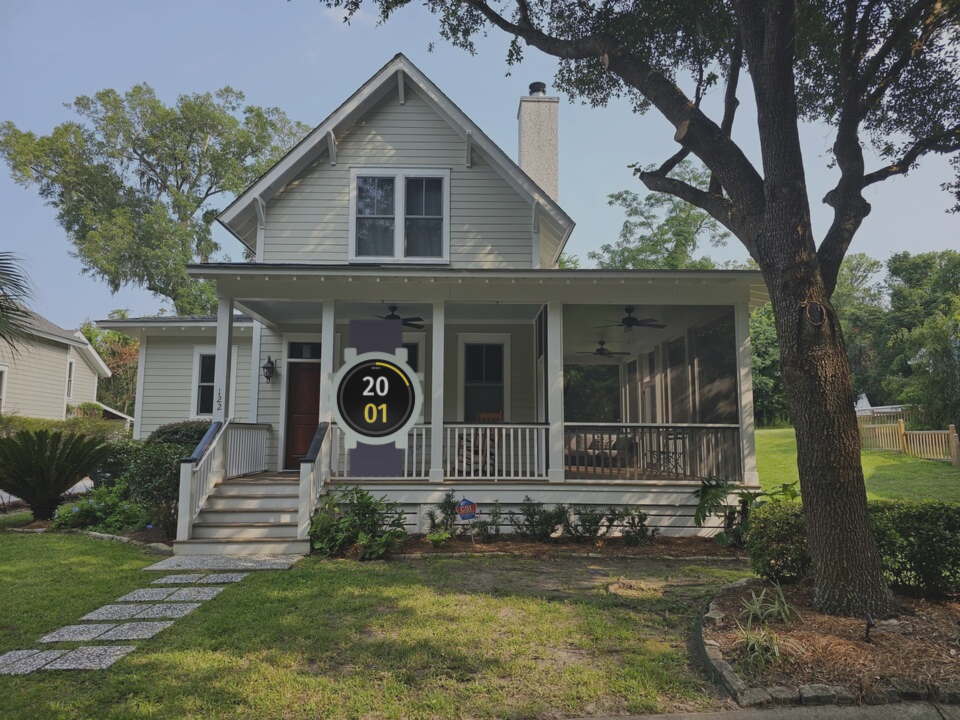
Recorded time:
20,01
